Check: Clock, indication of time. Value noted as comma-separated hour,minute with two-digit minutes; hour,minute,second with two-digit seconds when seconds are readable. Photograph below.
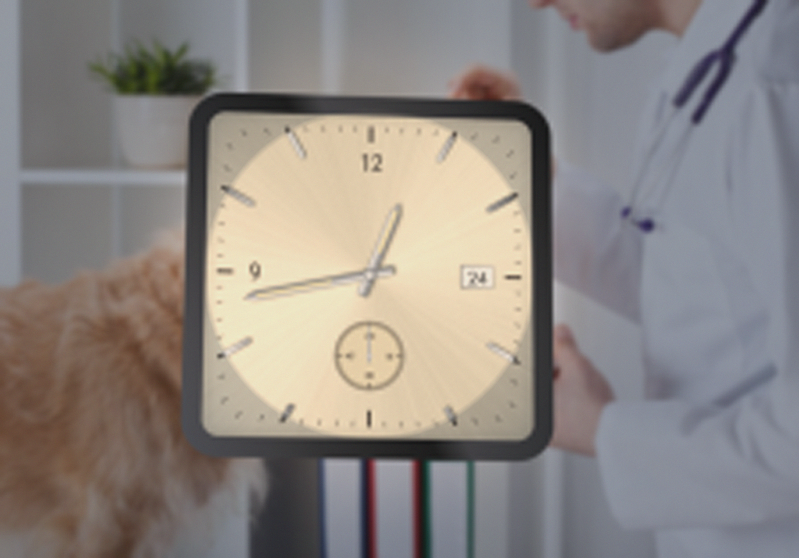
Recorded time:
12,43
